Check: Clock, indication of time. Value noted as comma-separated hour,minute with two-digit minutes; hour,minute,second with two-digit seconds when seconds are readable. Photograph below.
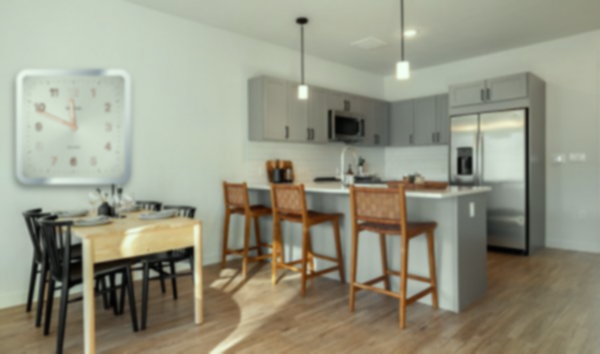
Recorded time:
11,49
